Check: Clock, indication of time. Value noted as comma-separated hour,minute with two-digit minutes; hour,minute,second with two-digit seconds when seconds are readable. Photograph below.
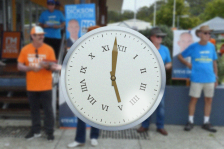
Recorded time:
4,58
